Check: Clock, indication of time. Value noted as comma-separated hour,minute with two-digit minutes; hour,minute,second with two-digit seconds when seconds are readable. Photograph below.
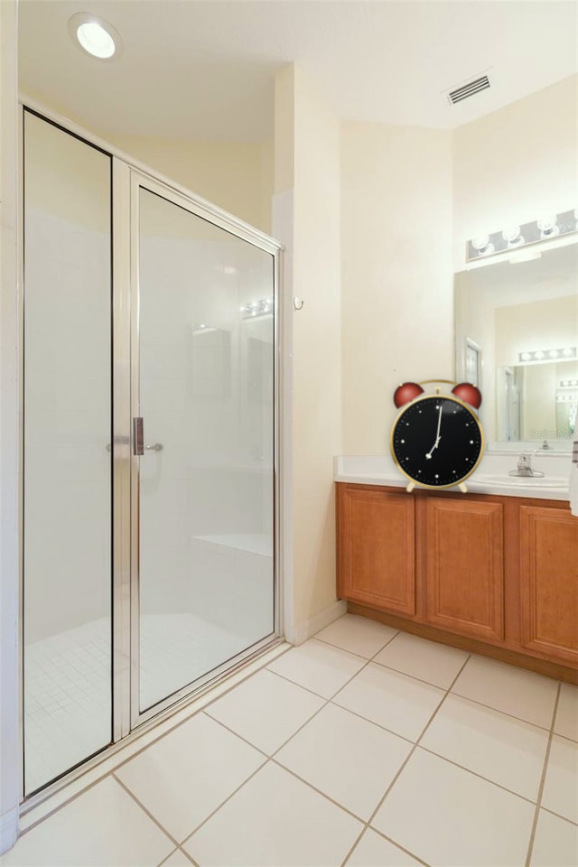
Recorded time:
7,01
